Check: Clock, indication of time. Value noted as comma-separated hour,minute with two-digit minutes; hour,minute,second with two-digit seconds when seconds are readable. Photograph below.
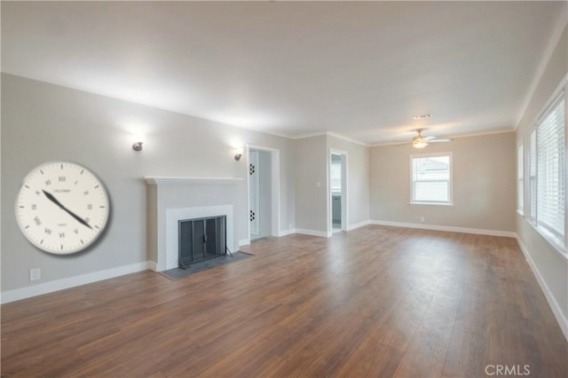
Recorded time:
10,21
